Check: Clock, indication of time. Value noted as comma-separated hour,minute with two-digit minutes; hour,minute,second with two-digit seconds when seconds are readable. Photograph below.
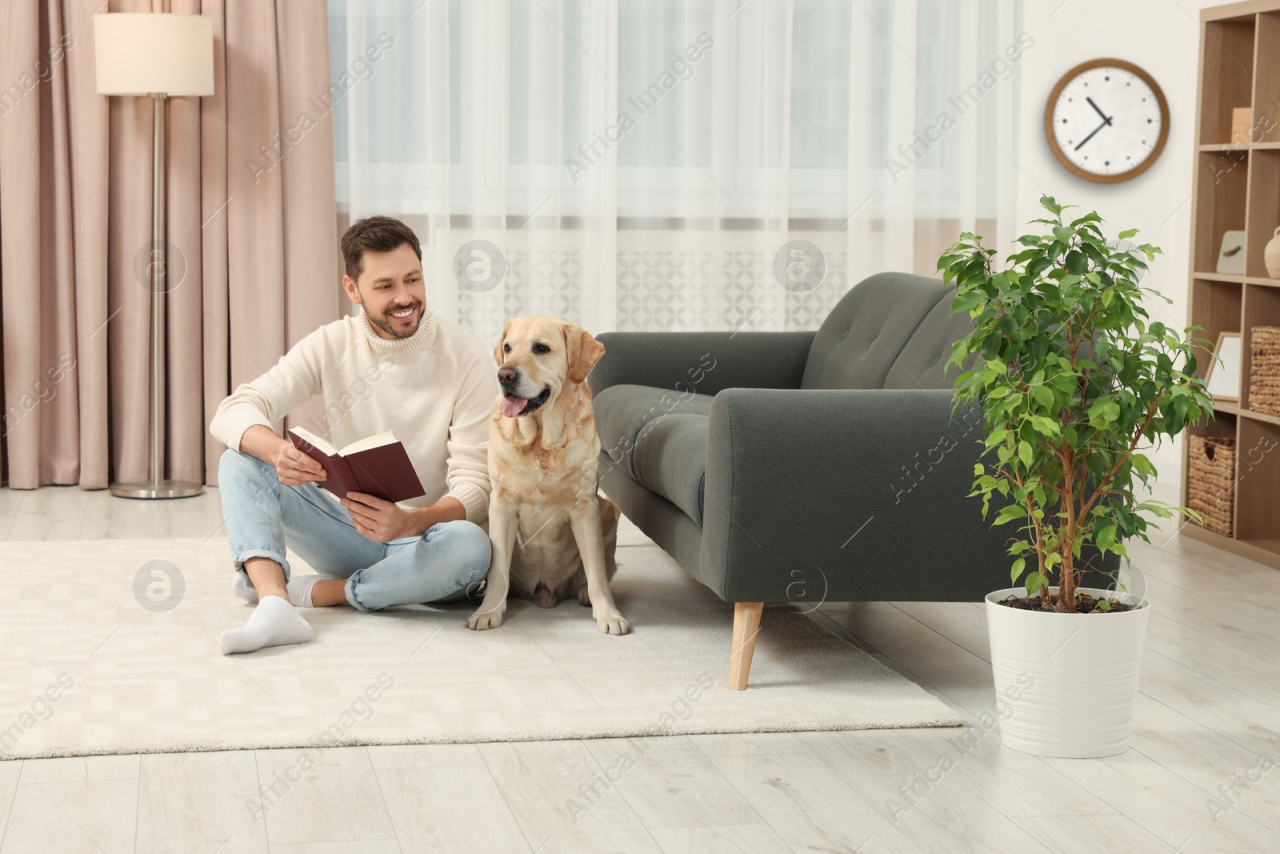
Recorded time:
10,38
